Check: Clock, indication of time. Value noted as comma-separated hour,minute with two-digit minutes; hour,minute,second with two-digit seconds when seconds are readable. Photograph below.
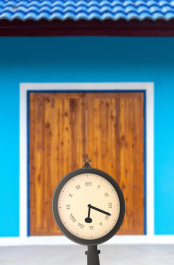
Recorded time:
6,19
